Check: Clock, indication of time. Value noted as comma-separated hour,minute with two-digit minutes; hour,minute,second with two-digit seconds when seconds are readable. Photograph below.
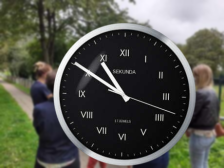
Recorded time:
10,50,18
